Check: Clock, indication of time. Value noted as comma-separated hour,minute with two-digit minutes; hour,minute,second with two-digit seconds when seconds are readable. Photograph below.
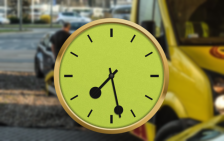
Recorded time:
7,28
